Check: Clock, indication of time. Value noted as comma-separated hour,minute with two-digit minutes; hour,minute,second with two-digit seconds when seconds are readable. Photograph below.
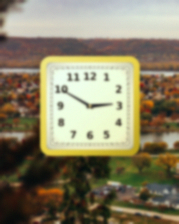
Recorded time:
2,50
